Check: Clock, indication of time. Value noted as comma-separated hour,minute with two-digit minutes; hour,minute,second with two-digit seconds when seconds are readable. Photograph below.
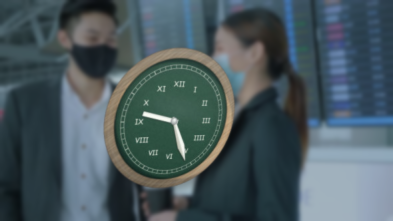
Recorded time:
9,26
